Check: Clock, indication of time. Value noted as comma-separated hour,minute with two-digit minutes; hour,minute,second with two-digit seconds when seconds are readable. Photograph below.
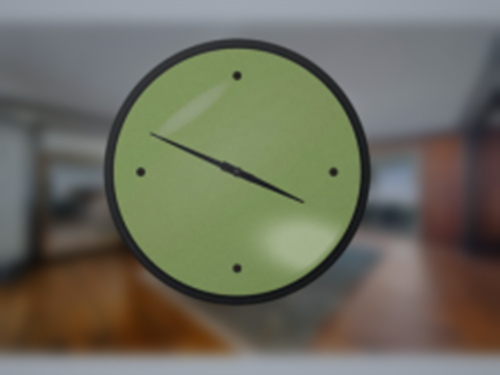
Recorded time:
3,49
